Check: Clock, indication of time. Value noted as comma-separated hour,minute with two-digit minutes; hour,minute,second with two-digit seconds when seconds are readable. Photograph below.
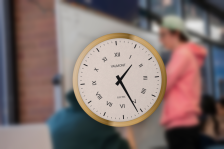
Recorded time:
1,26
